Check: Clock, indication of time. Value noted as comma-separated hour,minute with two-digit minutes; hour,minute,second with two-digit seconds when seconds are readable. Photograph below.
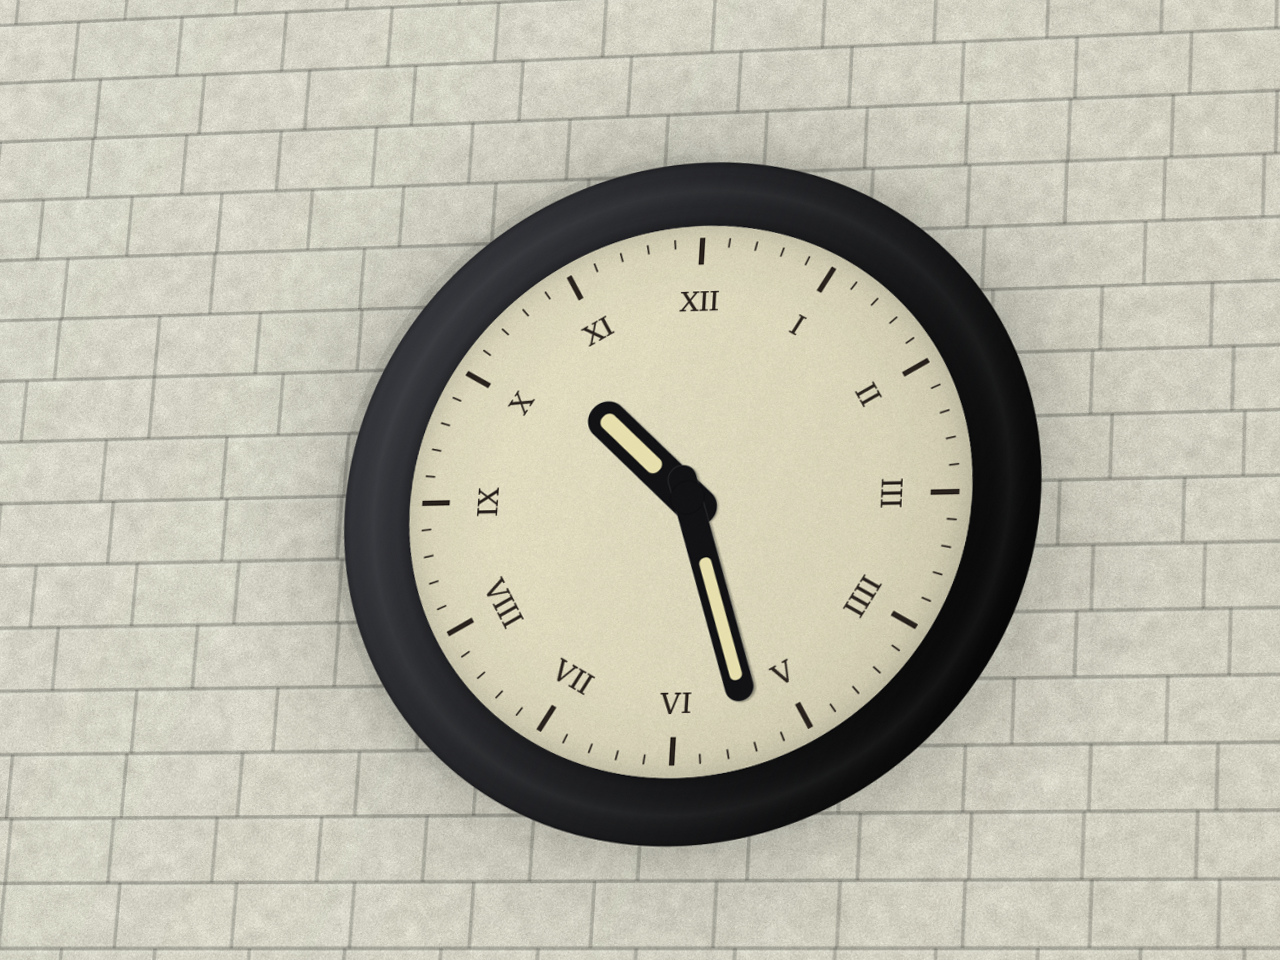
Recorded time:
10,27
